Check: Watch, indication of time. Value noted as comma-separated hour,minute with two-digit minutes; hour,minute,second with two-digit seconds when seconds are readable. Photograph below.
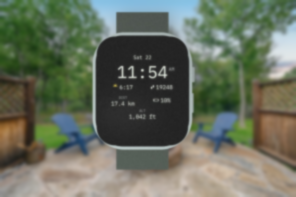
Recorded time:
11,54
